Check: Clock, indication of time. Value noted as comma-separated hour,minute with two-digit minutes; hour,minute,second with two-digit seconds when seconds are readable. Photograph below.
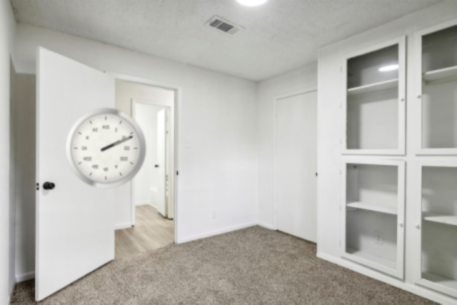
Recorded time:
2,11
